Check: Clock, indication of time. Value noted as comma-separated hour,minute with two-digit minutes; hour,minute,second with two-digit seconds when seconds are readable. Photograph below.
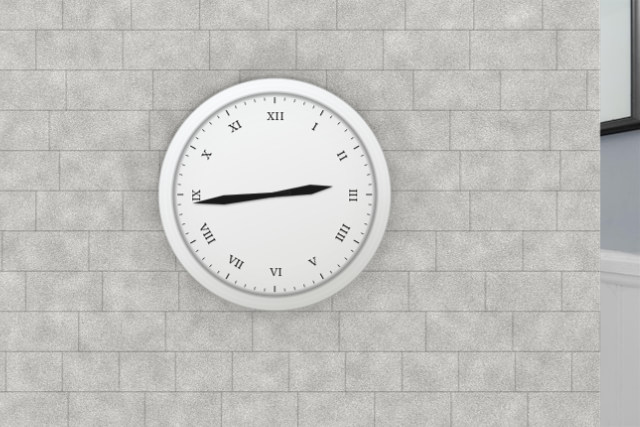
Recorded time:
2,44
